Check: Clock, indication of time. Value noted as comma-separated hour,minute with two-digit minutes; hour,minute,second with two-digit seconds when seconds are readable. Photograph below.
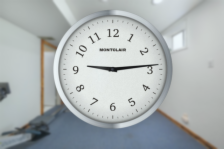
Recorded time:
9,14
